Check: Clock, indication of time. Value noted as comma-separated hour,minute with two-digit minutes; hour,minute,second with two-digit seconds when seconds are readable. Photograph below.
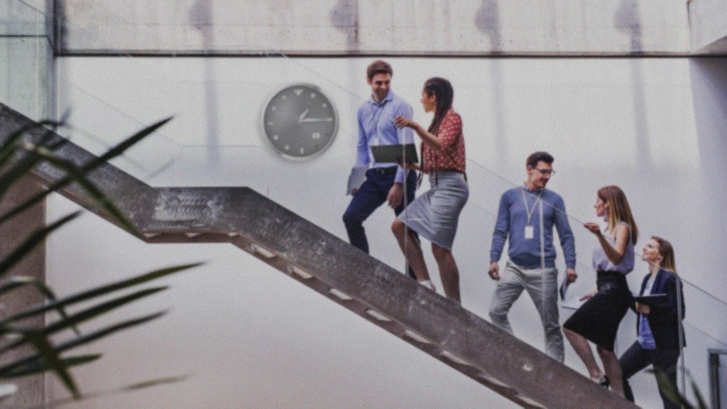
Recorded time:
1,15
